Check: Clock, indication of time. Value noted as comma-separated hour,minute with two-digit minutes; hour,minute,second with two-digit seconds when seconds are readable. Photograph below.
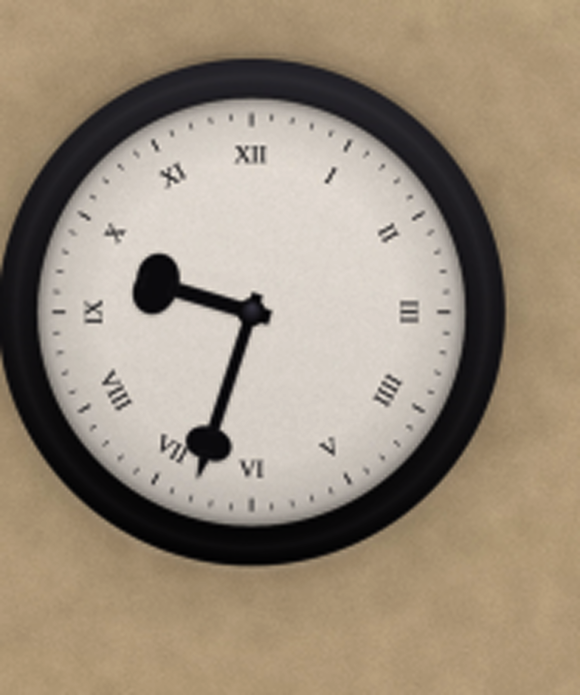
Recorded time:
9,33
